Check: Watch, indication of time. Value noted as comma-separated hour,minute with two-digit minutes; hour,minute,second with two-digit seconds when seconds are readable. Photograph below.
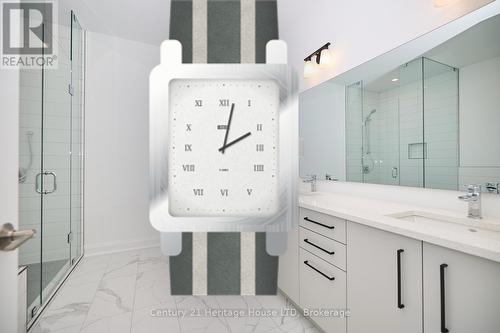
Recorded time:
2,02
